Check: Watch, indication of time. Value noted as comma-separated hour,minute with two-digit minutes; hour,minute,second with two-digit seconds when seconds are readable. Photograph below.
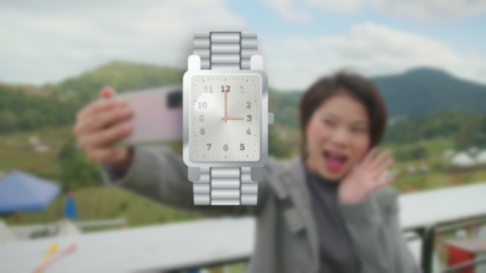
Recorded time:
3,00
